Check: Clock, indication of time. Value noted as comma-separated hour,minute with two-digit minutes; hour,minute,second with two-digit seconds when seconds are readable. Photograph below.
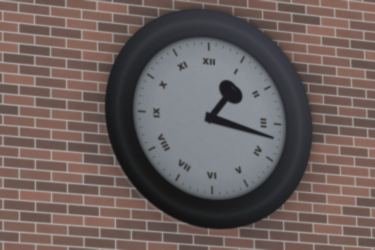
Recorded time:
1,17
